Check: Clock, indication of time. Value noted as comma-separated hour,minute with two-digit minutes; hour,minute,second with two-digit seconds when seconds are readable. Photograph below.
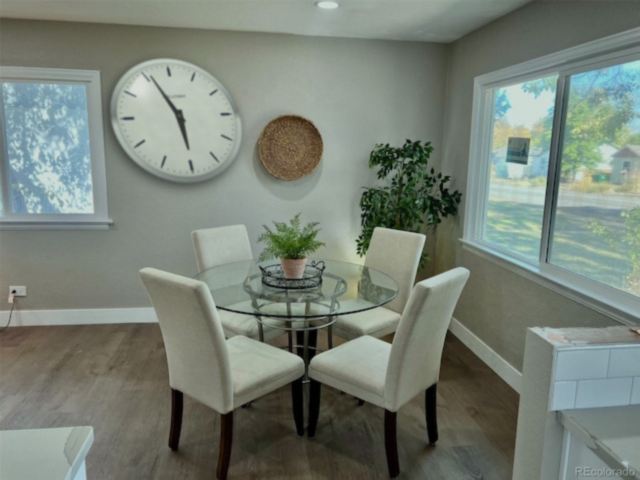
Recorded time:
5,56
